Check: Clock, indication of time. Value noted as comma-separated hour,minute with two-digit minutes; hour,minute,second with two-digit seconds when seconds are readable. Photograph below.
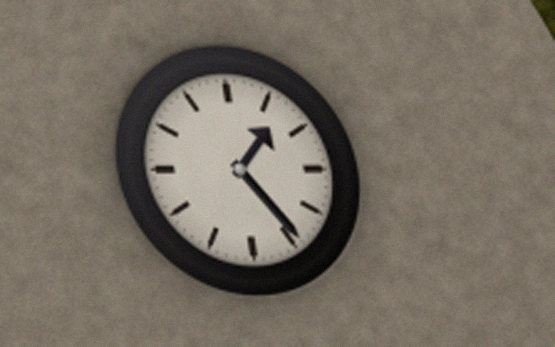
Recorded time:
1,24
